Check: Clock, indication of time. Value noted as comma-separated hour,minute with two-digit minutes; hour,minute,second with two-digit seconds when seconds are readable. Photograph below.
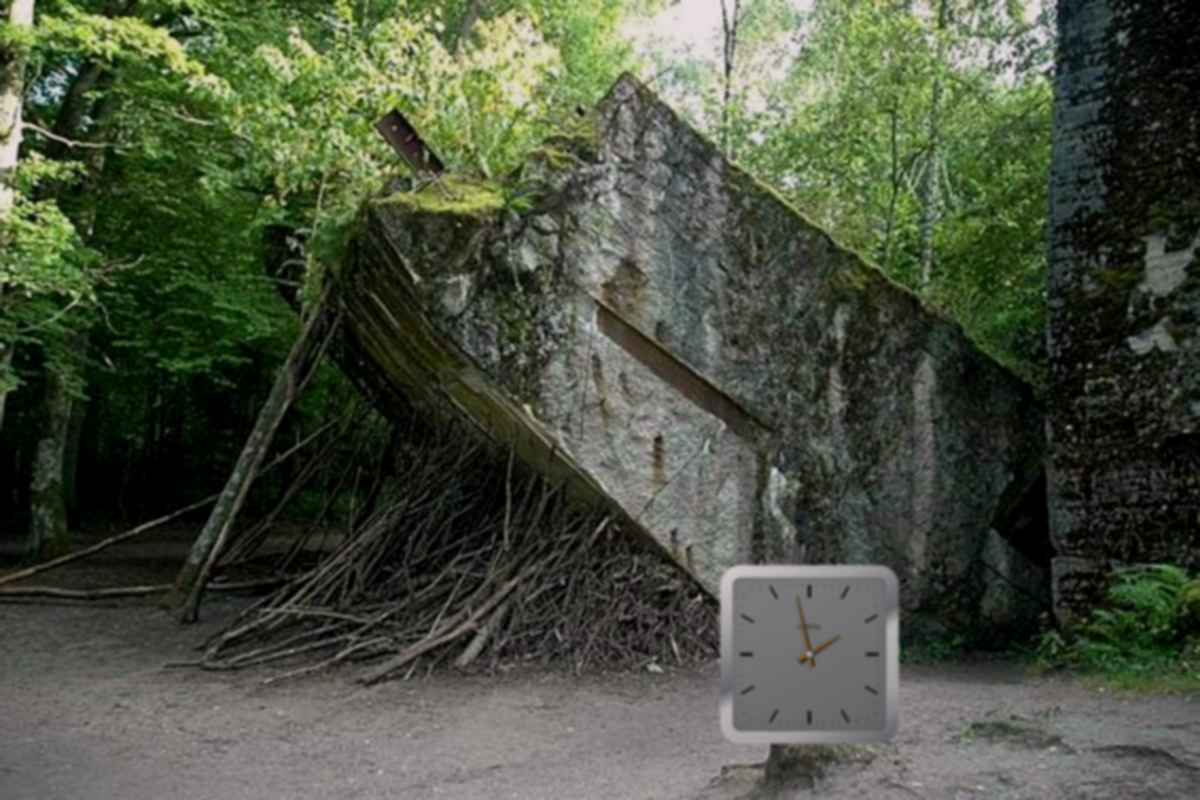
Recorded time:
1,58
